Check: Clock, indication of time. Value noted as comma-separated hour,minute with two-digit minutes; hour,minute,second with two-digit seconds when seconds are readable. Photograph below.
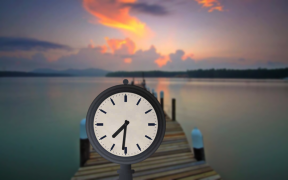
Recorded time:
7,31
